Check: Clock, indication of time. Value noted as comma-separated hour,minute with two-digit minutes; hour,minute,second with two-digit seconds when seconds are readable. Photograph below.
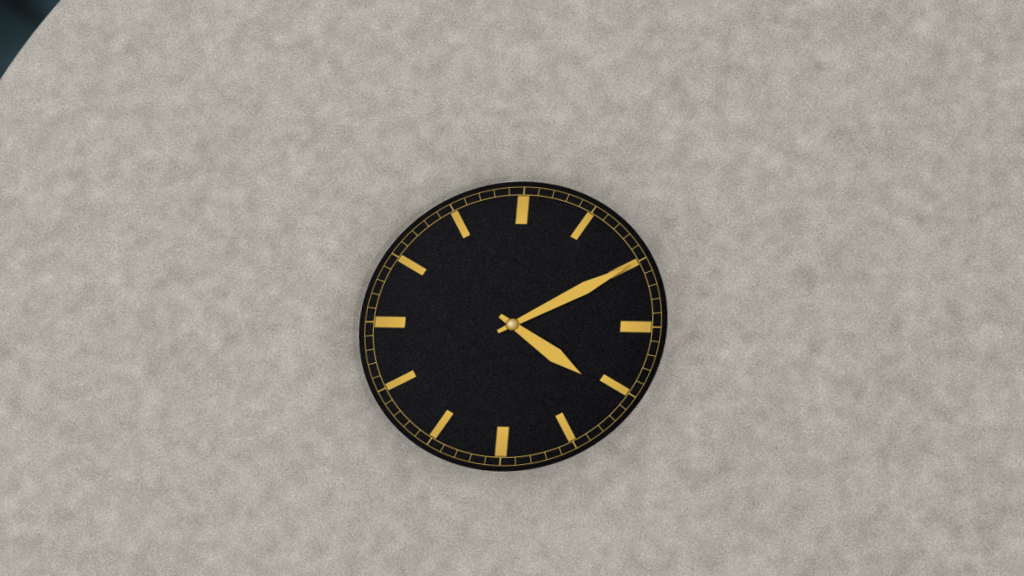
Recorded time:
4,10
